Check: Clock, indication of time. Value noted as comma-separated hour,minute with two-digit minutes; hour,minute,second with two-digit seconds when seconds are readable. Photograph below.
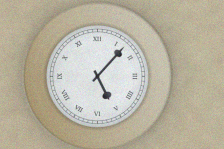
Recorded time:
5,07
